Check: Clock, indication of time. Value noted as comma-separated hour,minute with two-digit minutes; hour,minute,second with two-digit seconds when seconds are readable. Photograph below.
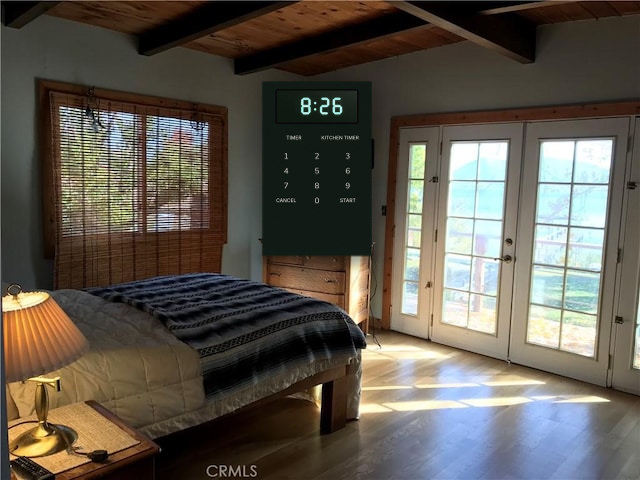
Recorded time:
8,26
